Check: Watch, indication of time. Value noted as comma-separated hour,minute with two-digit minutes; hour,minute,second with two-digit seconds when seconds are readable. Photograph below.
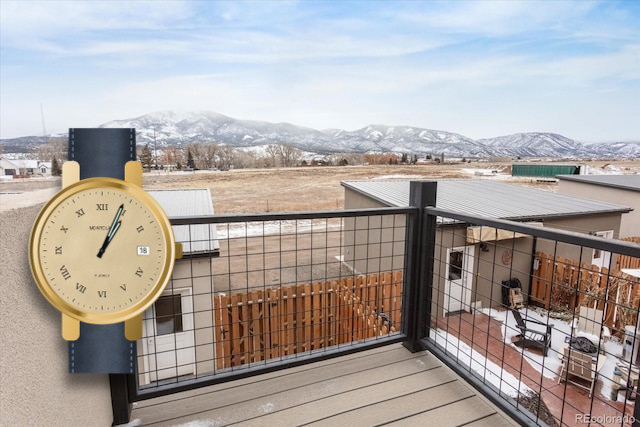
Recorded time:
1,04
